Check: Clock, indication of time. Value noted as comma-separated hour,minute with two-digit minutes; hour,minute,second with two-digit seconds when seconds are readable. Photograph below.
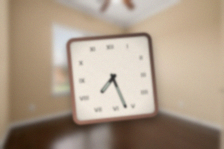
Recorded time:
7,27
